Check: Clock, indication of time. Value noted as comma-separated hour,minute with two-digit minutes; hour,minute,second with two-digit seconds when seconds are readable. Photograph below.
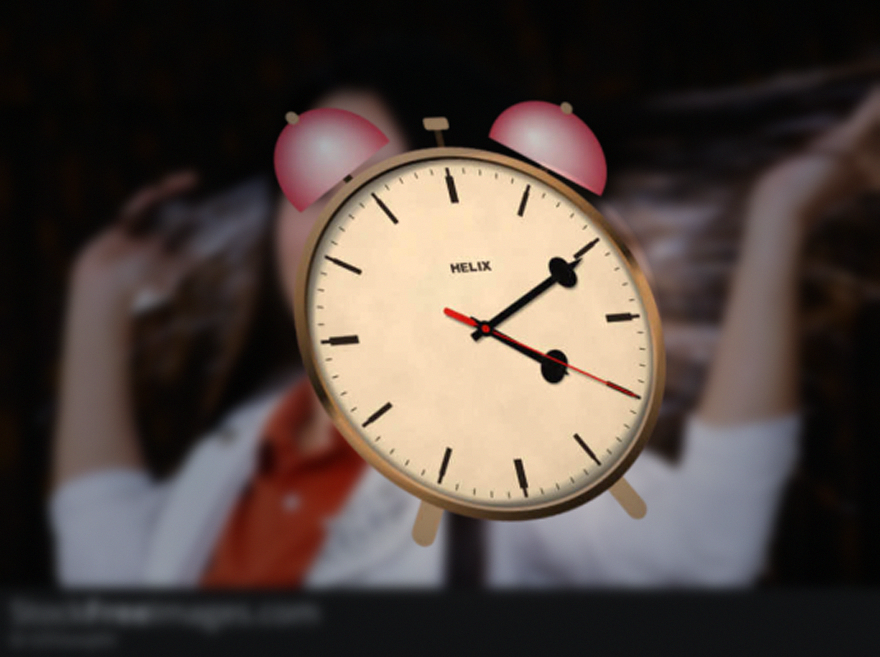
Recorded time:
4,10,20
